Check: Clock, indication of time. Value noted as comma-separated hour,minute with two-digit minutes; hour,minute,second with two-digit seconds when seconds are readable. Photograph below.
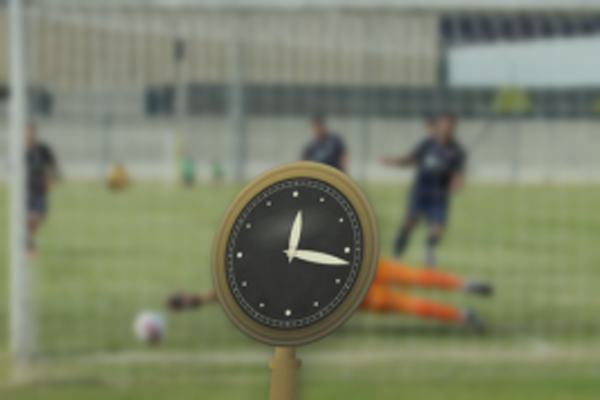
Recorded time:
12,17
